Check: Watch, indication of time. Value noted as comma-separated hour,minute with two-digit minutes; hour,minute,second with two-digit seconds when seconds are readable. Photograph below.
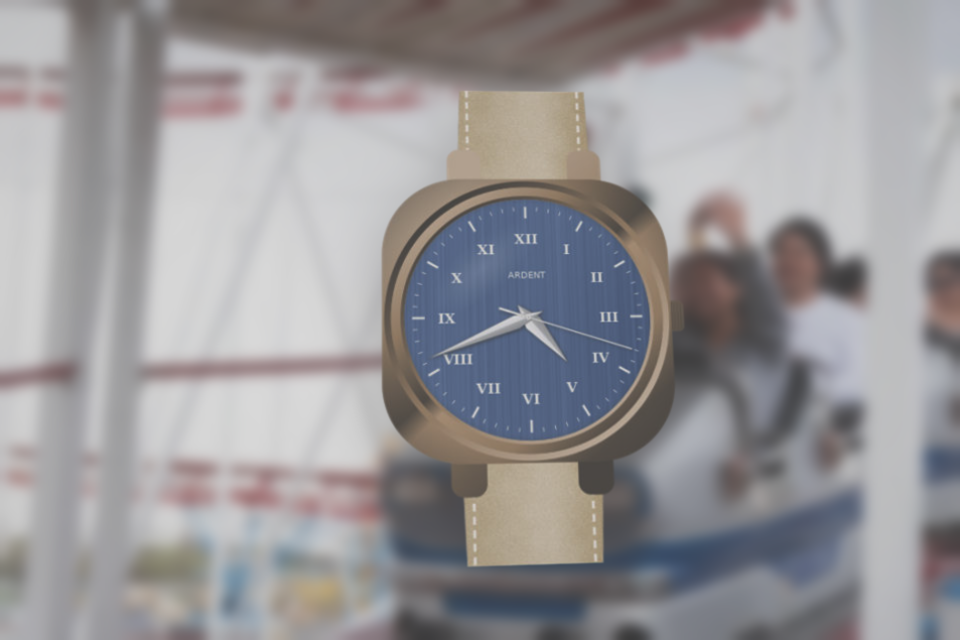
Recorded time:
4,41,18
